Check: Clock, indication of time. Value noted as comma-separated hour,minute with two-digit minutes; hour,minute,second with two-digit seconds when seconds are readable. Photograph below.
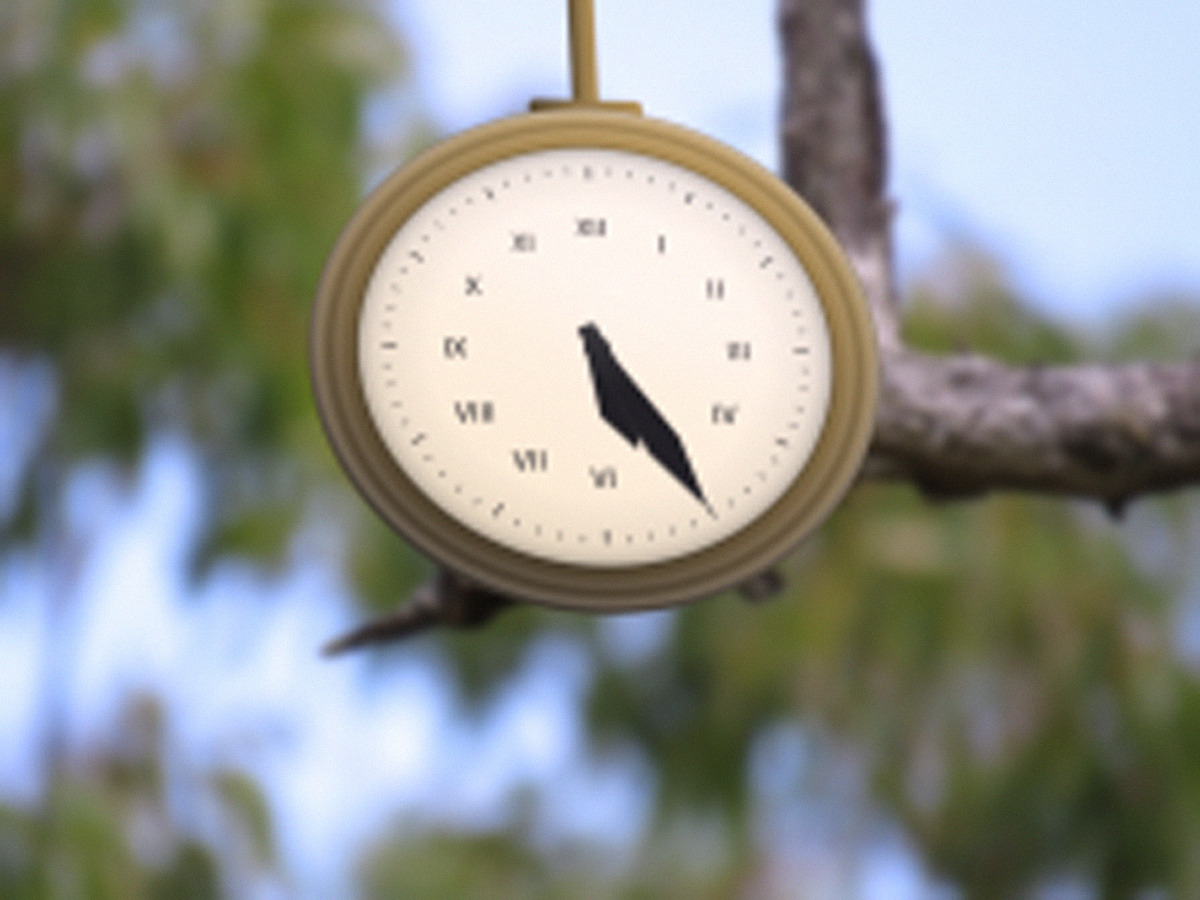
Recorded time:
5,25
